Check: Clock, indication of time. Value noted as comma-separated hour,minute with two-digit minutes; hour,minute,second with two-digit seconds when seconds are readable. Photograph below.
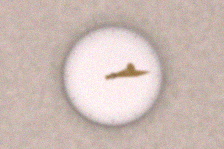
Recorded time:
2,14
